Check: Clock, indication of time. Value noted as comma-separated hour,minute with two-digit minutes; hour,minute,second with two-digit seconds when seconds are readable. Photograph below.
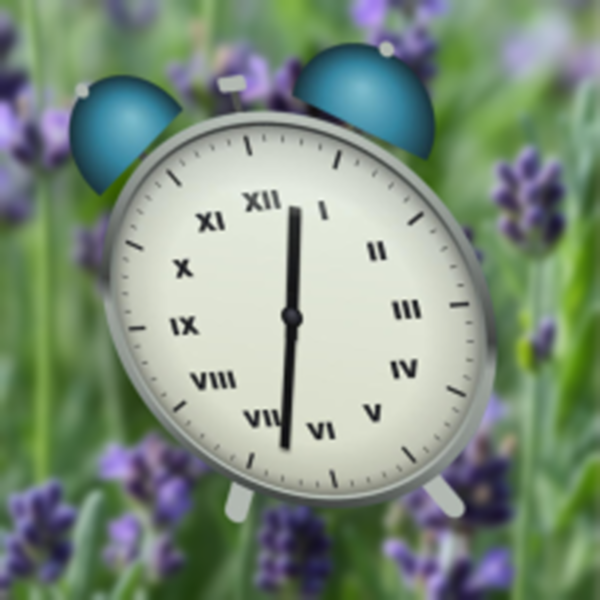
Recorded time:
12,33
